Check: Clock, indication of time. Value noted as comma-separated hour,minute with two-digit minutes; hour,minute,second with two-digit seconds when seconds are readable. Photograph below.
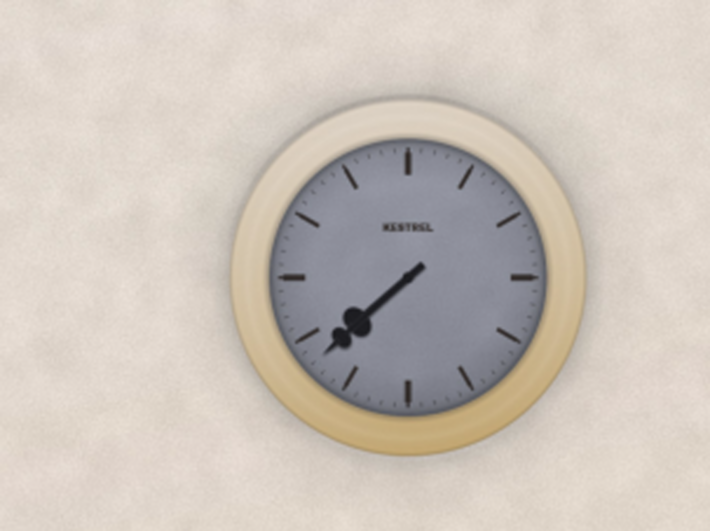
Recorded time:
7,38
